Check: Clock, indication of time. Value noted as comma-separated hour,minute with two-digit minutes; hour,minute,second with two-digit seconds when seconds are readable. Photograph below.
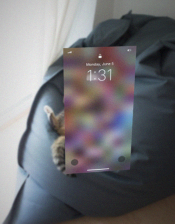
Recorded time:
1,31
